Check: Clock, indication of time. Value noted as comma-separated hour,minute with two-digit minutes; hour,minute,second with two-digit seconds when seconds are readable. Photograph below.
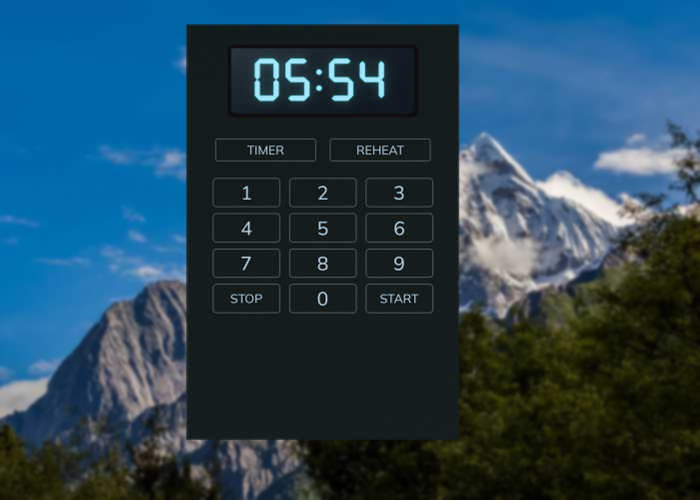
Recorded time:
5,54
